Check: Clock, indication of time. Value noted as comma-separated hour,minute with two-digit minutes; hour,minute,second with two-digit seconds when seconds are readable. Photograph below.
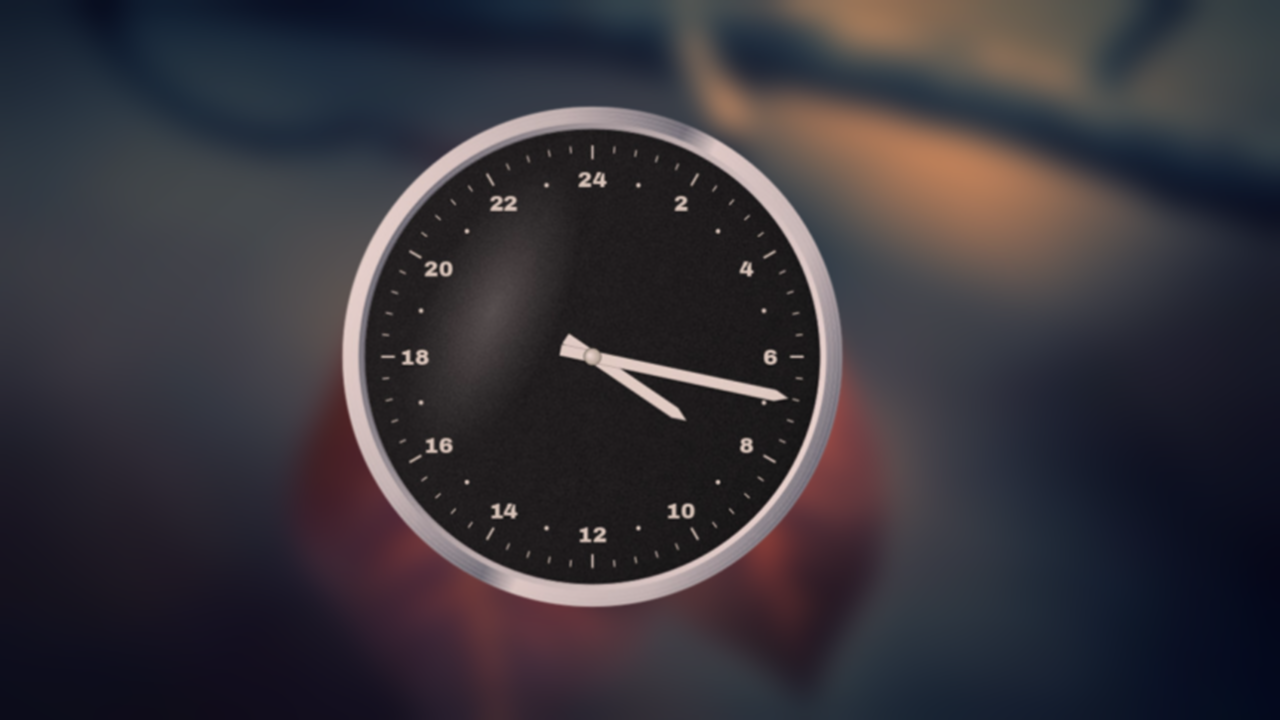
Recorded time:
8,17
